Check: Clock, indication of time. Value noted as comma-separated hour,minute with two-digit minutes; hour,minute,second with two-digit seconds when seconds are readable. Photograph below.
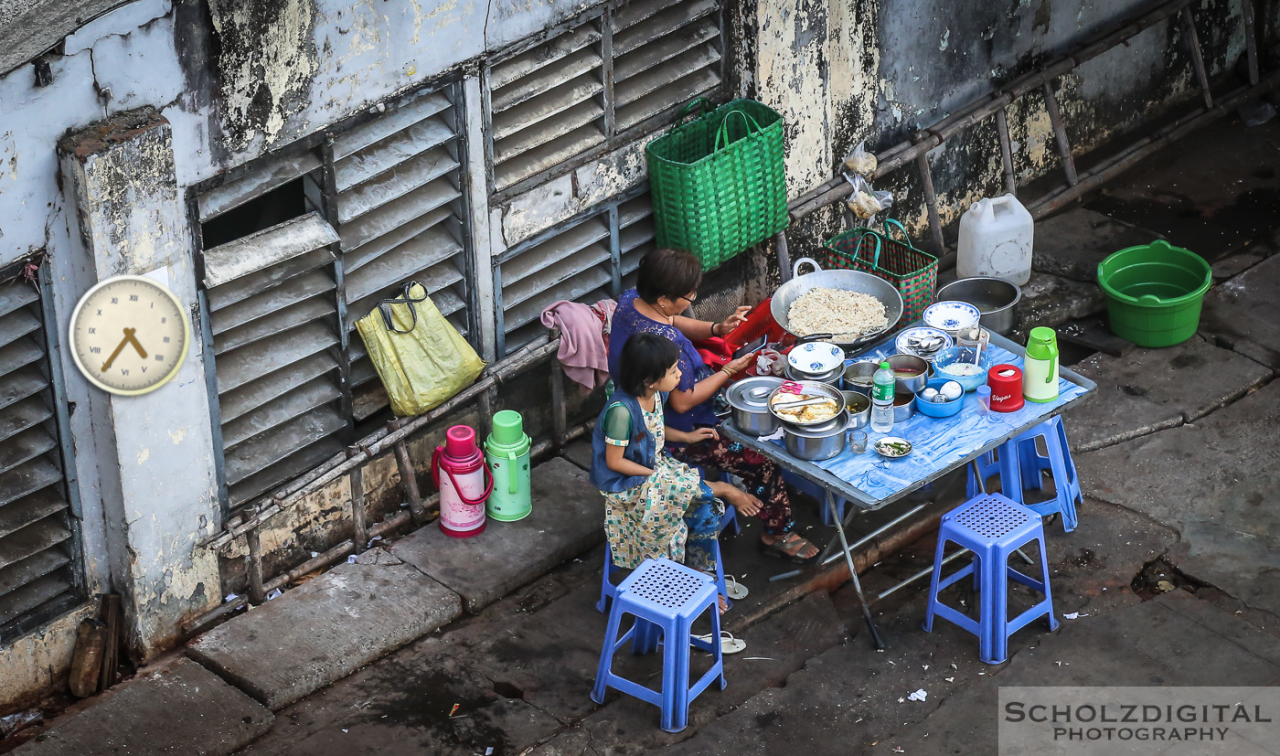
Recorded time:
4,35
